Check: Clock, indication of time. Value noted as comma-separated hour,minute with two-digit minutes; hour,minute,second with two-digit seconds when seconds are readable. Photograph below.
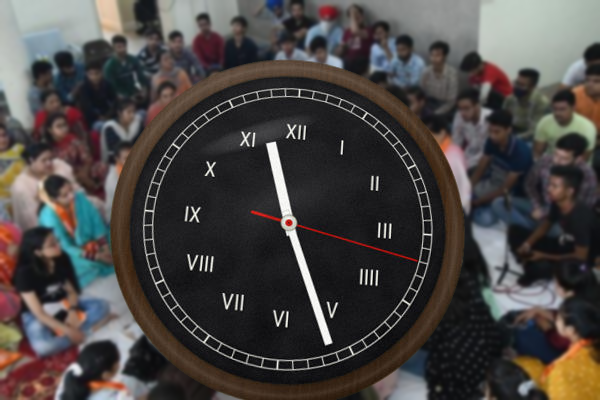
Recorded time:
11,26,17
